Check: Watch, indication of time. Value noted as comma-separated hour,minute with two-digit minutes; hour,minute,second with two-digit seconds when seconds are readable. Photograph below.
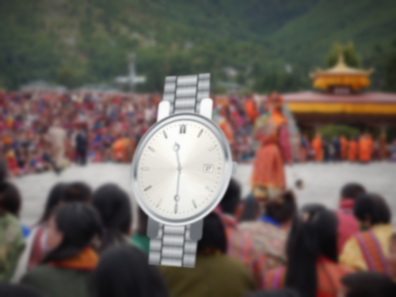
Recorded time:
11,30
